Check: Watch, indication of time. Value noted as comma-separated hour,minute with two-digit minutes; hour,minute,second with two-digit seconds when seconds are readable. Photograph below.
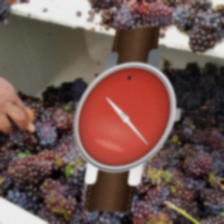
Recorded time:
10,22
